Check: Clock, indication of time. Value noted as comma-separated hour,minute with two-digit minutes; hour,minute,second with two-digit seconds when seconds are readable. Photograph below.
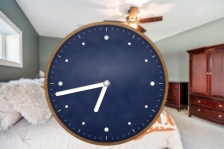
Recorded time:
6,43
